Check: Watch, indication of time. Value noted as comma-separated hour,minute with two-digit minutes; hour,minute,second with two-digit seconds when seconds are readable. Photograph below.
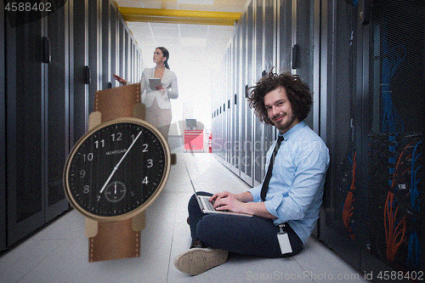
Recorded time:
7,06
